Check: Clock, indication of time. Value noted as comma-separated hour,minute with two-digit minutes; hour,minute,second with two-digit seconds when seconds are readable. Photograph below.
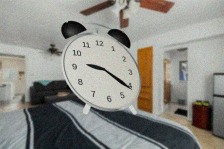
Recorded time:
9,21
